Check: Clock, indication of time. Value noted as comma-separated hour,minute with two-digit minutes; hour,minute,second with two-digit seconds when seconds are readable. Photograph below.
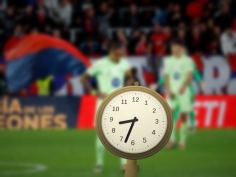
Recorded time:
8,33
